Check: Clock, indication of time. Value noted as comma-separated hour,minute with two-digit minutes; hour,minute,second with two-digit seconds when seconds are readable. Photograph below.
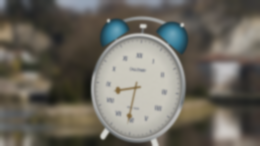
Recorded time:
8,31
